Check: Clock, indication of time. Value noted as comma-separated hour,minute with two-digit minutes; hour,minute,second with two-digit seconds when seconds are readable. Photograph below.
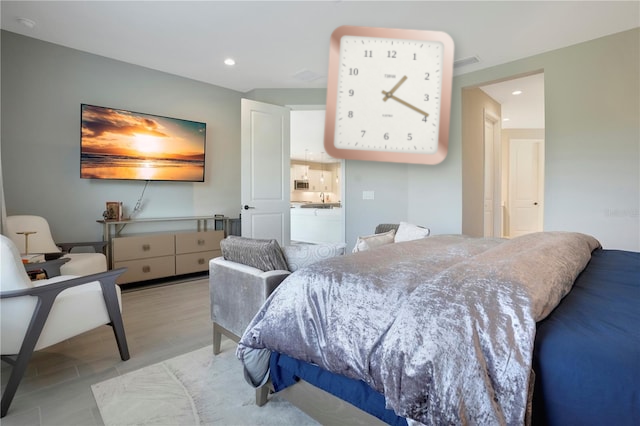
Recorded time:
1,19
